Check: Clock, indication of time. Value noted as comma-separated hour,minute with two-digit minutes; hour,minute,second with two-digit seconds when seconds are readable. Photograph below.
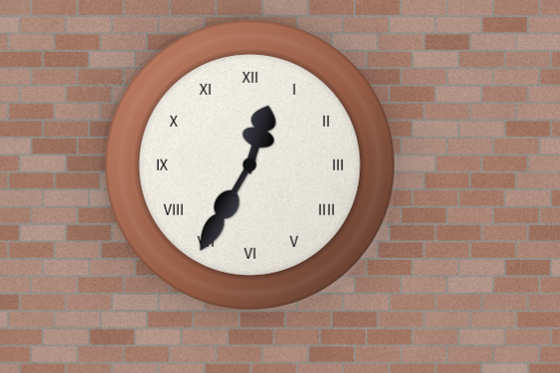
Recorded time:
12,35
